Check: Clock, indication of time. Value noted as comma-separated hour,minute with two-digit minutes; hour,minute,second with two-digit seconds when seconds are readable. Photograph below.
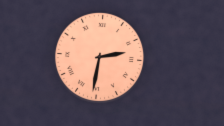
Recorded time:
2,31
